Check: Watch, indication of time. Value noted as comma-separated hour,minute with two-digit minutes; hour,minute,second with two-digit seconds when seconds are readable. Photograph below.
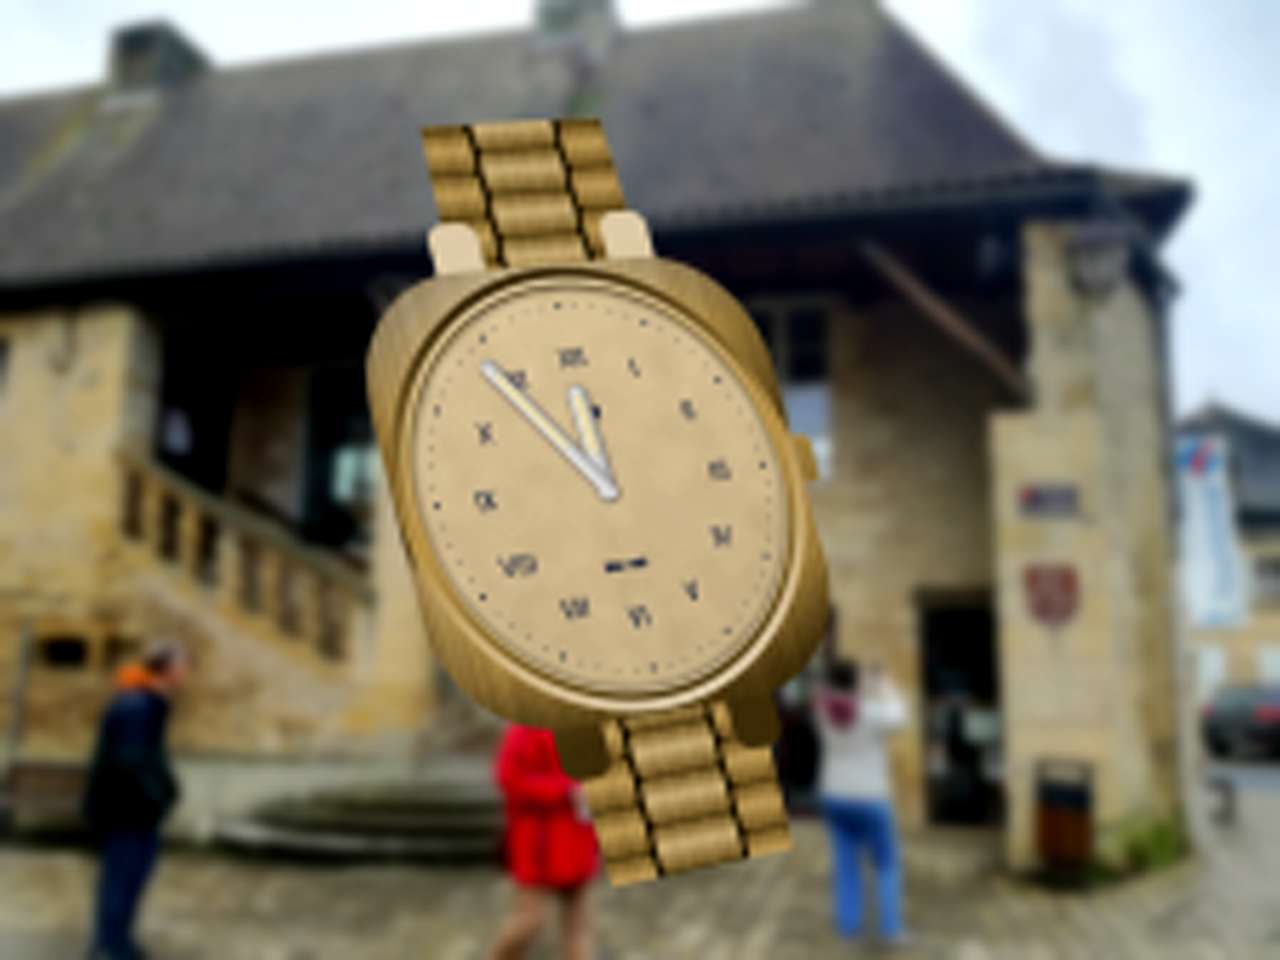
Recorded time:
11,54
